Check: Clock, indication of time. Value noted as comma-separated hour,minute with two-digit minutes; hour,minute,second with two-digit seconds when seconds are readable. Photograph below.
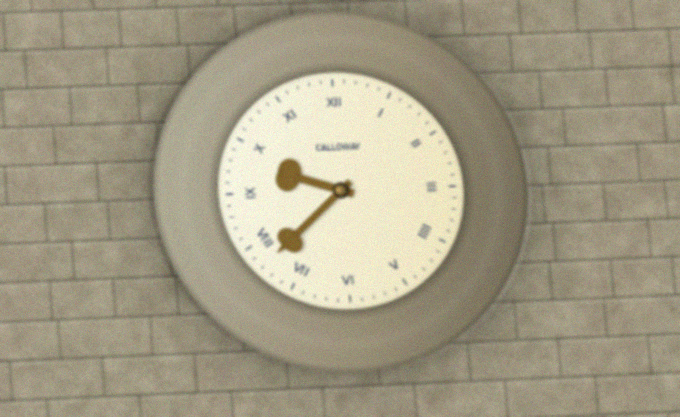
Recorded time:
9,38
